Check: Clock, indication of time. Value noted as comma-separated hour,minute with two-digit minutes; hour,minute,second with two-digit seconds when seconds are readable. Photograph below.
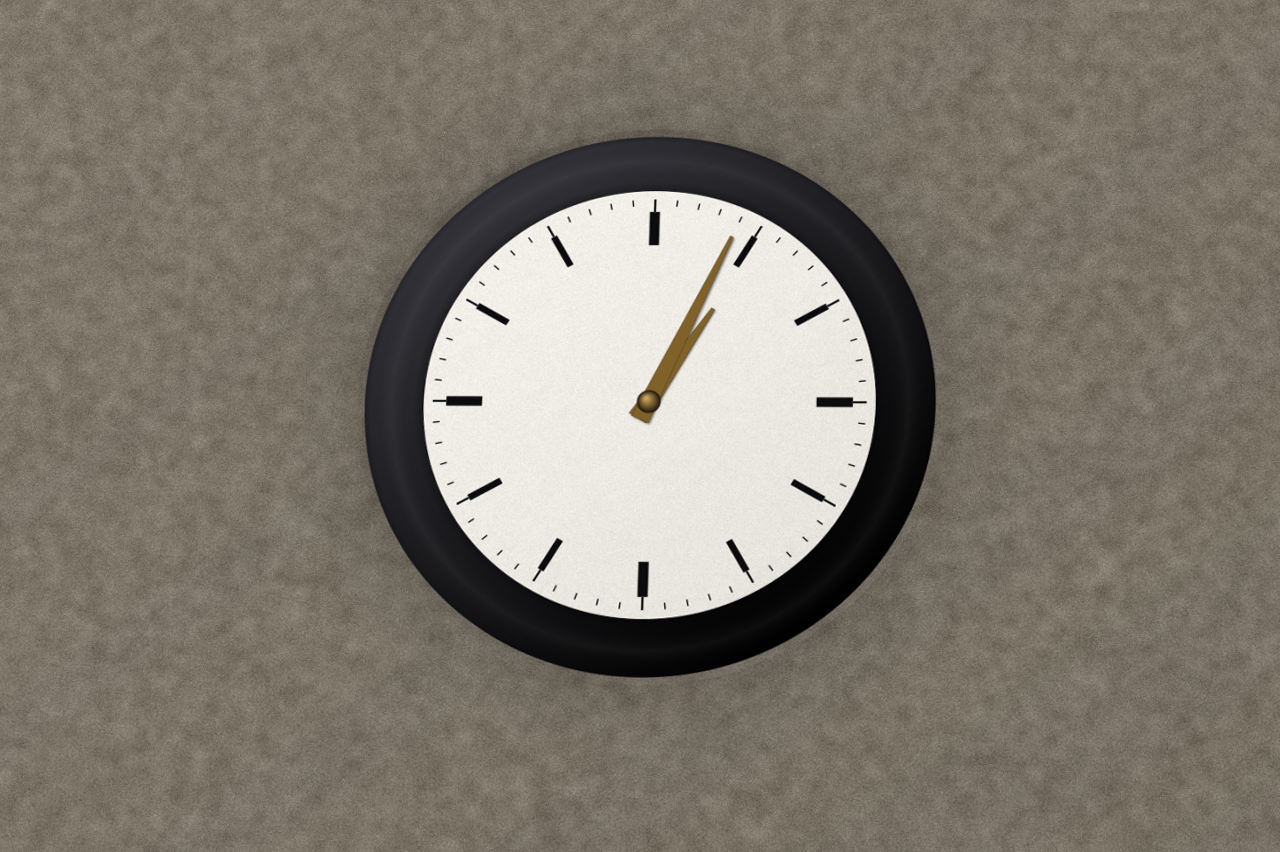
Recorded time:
1,04
